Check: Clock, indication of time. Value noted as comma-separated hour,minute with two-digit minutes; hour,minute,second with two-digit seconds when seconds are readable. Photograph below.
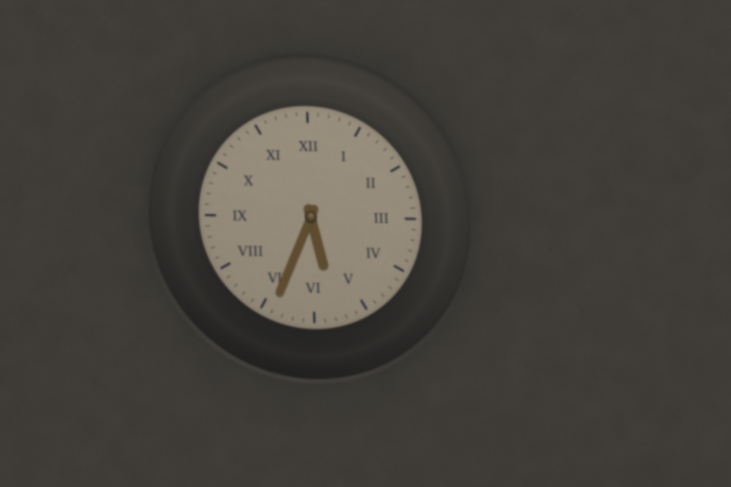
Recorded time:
5,34
